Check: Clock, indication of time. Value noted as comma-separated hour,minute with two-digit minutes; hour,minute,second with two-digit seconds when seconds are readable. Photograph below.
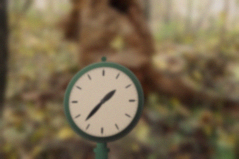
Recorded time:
1,37
